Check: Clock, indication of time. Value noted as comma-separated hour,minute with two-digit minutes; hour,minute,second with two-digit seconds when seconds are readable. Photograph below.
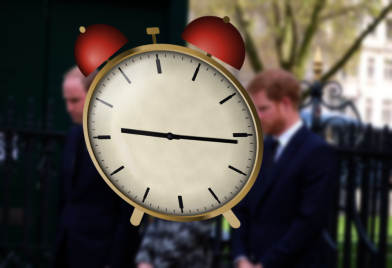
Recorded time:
9,16
